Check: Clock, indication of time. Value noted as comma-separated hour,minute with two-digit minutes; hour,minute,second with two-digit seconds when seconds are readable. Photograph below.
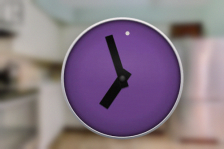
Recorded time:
6,56
